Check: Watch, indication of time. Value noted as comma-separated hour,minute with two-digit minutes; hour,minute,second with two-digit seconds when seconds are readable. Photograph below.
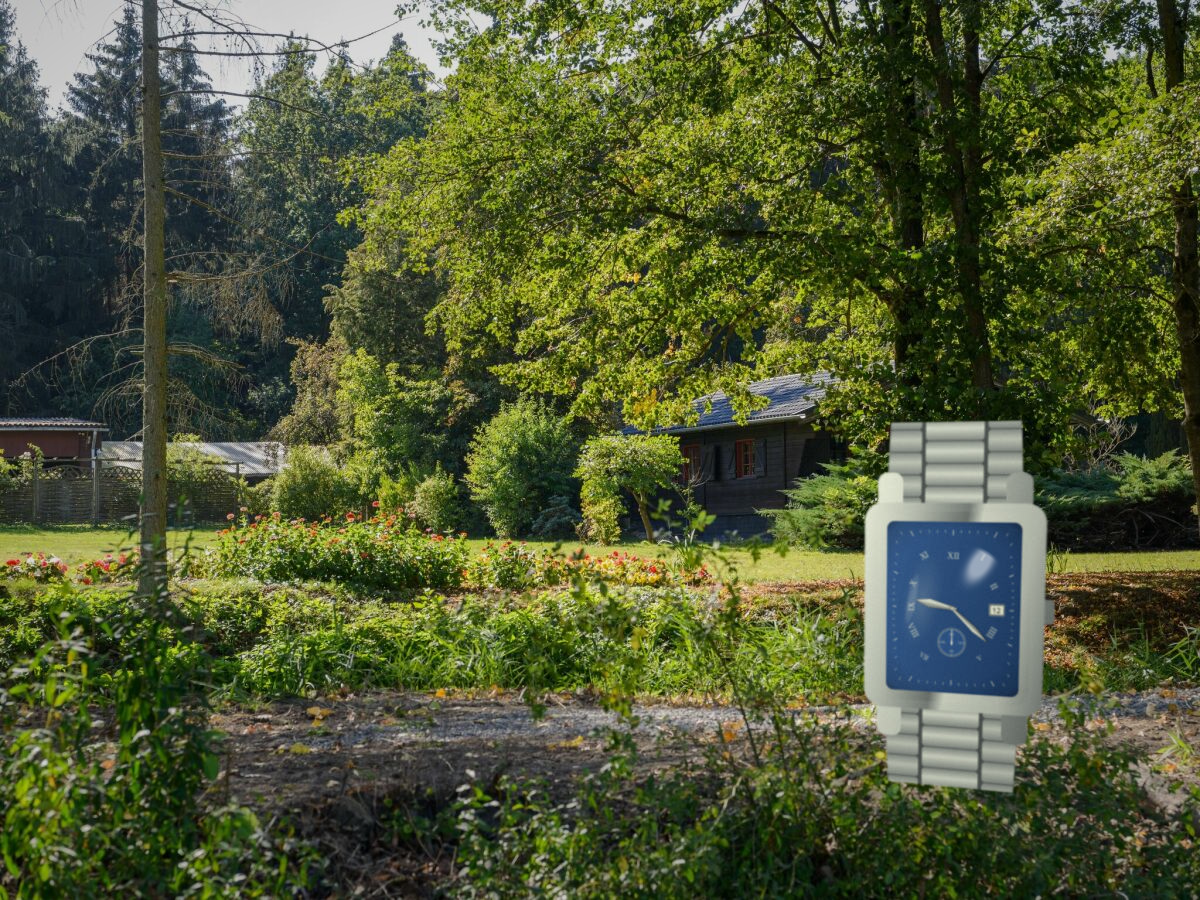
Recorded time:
9,22
